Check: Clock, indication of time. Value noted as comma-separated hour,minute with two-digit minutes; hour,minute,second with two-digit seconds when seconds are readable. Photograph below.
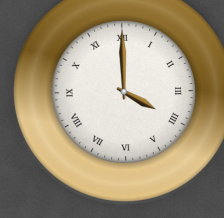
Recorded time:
4,00
